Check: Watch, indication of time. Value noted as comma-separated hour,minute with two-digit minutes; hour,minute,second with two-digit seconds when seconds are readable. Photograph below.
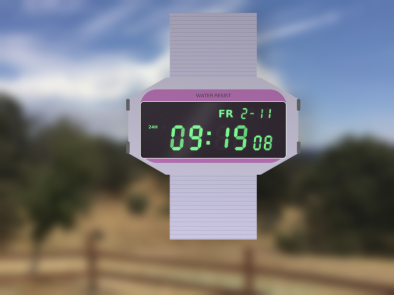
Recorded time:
9,19,08
